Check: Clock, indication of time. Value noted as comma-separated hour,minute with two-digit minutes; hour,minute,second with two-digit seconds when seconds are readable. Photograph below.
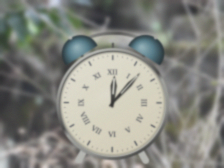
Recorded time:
12,07
